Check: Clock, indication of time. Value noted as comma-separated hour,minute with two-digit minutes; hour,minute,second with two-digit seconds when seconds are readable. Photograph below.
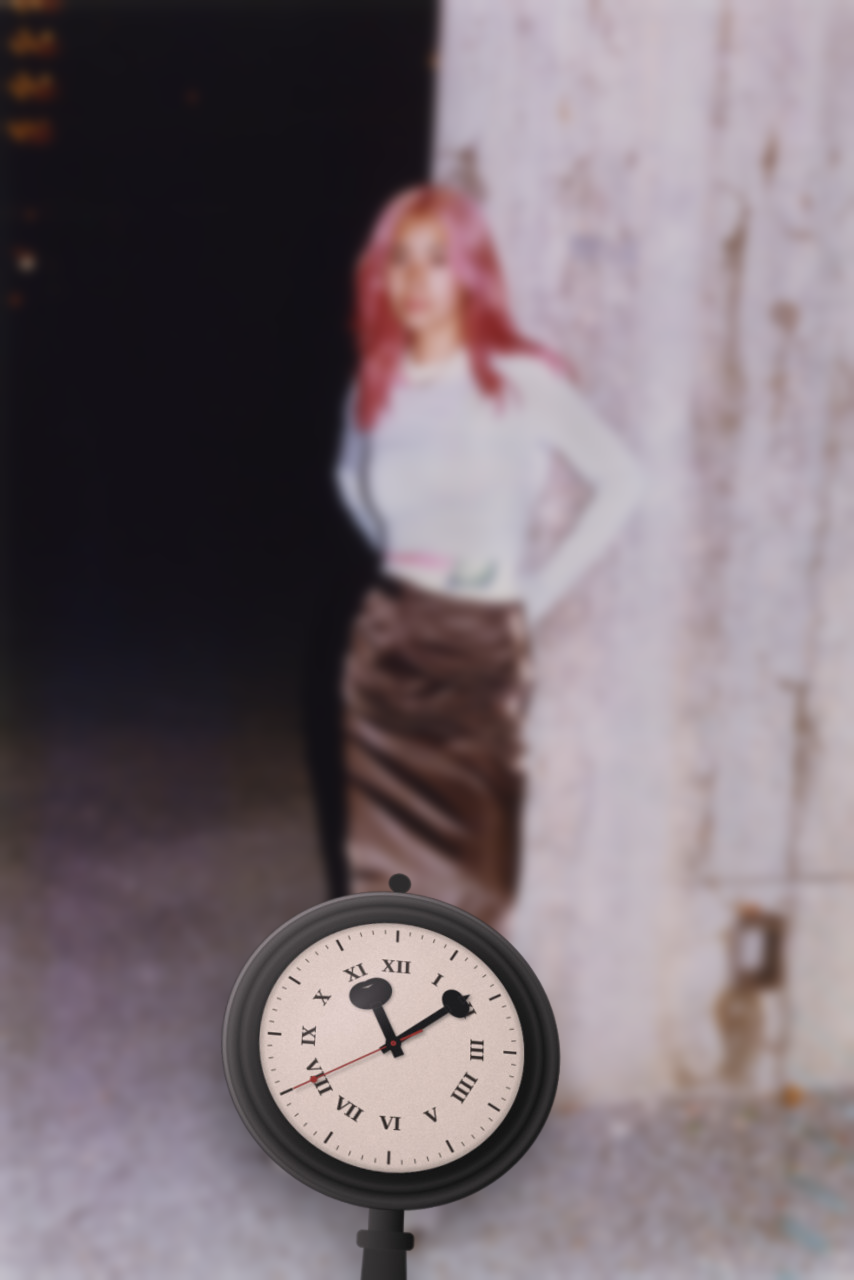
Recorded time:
11,08,40
